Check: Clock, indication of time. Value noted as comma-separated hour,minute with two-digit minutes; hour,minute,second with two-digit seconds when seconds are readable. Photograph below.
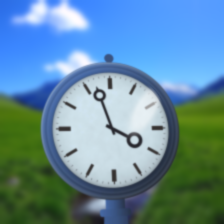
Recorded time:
3,57
